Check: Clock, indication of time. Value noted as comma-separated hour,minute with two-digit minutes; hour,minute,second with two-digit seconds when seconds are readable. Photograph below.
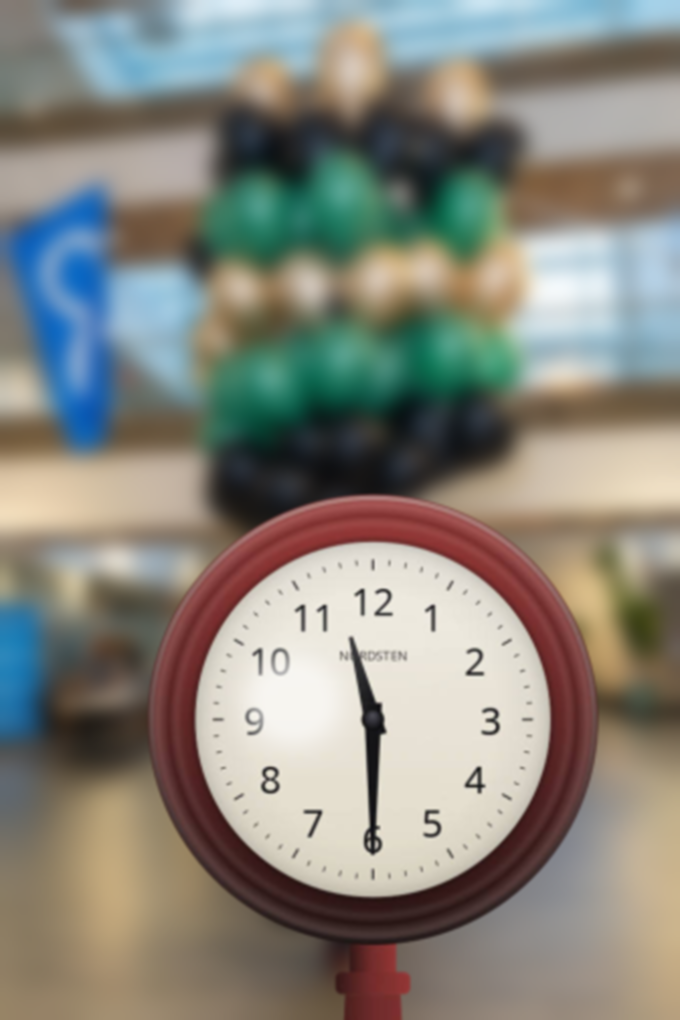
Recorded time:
11,30
